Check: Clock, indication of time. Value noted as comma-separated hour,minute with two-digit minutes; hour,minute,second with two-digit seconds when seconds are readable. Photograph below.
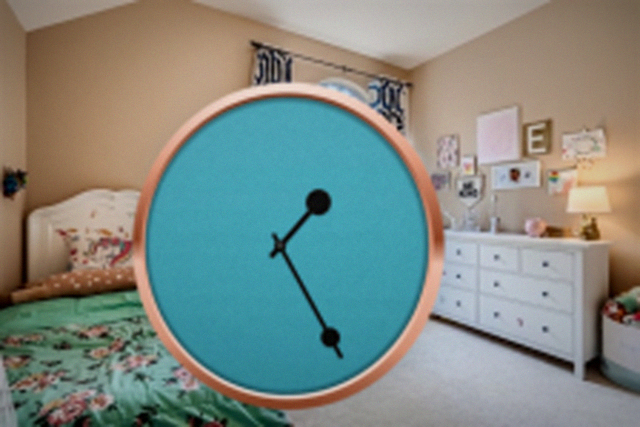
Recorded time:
1,25
